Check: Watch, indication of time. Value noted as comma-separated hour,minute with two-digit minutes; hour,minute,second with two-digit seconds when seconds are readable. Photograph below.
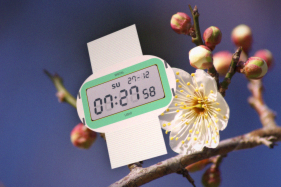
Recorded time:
7,27,58
